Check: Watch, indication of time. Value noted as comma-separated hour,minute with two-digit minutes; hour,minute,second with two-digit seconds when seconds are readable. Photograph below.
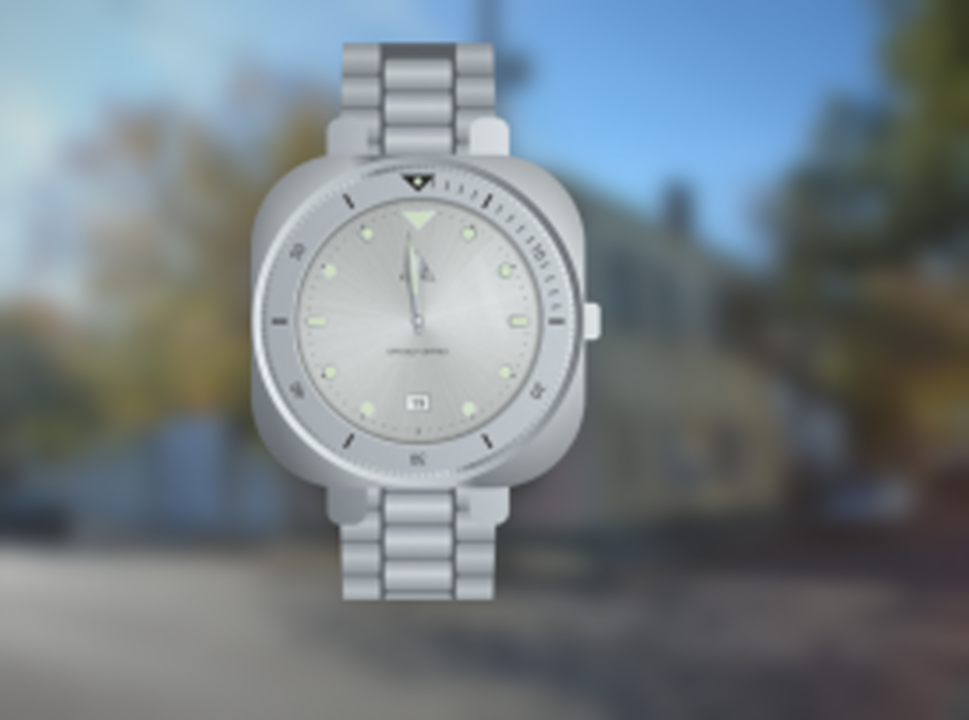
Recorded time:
11,59
